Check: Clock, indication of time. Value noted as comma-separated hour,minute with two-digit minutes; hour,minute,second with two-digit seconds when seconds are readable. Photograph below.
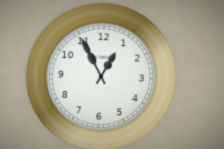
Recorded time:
12,55
